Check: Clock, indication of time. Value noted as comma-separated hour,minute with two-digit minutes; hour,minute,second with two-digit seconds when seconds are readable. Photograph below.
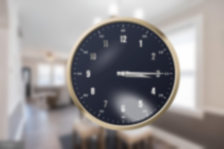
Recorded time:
3,15
